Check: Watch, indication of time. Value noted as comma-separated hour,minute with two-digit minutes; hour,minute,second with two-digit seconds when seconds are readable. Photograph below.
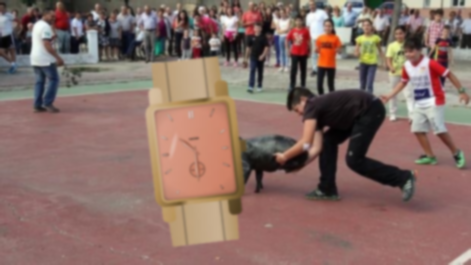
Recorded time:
10,30
